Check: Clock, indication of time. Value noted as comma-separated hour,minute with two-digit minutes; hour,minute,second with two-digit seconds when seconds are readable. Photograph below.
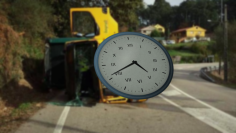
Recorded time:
4,41
